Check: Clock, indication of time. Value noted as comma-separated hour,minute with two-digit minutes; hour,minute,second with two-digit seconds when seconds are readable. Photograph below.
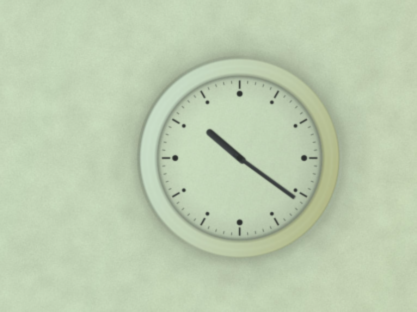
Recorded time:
10,21
